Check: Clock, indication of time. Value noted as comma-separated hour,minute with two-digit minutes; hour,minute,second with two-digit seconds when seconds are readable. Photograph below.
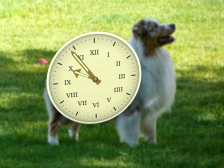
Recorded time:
9,54
